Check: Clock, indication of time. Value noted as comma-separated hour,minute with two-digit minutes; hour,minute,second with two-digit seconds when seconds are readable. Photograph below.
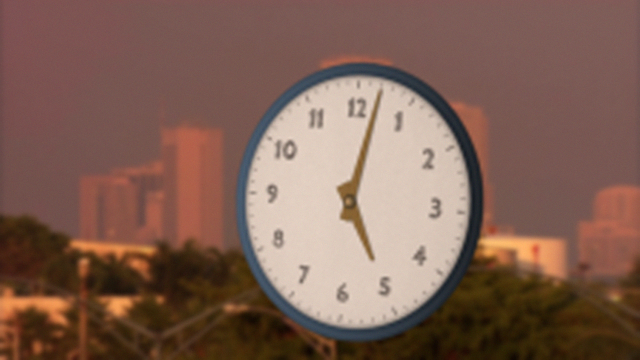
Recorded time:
5,02
